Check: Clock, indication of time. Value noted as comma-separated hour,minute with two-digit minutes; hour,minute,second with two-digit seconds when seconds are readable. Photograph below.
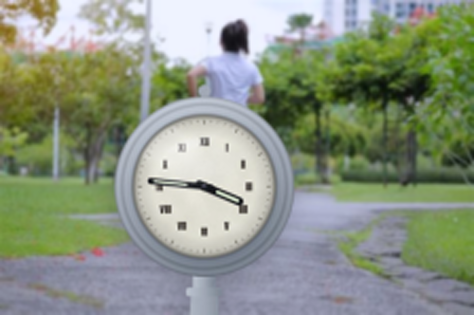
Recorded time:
3,46
